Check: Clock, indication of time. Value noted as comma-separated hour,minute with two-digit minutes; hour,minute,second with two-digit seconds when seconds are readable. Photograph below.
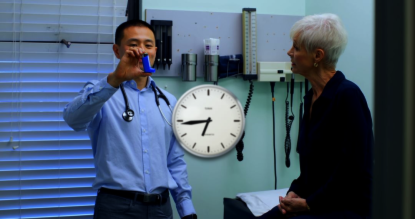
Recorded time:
6,44
